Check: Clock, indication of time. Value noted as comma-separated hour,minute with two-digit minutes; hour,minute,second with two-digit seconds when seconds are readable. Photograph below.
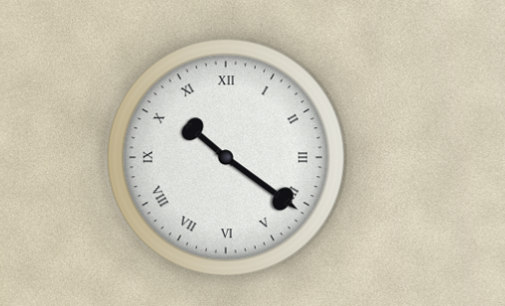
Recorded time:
10,21
